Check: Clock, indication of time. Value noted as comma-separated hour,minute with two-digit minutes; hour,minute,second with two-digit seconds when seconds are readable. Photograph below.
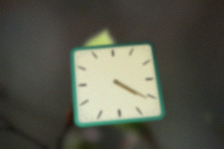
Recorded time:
4,21
